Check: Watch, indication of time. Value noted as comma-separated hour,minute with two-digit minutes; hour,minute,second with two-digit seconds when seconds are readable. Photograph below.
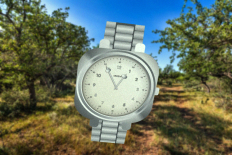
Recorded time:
12,55
